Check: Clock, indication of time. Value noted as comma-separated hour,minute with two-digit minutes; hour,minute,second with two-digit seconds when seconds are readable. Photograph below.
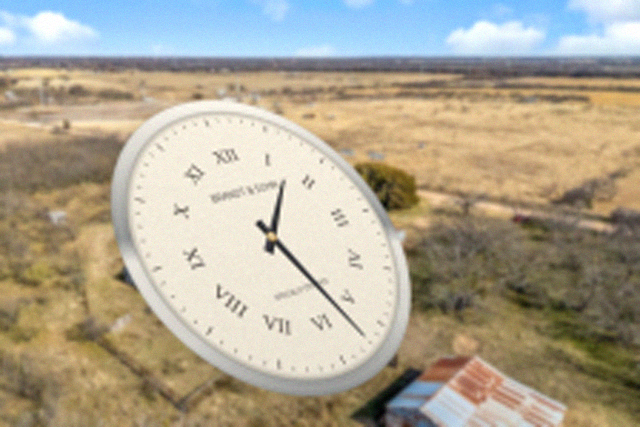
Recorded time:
1,27
